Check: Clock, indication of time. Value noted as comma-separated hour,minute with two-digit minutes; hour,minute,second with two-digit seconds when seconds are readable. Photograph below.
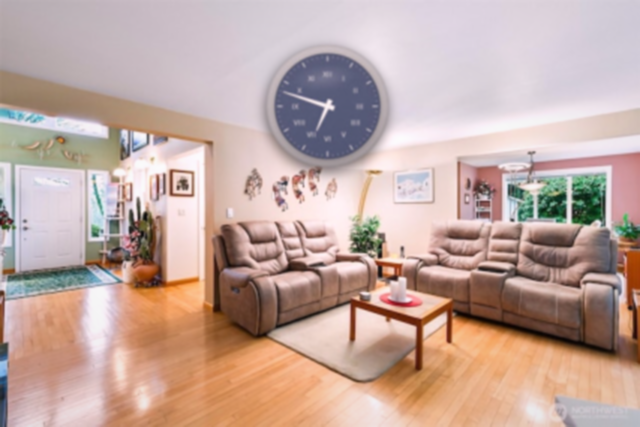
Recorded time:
6,48
